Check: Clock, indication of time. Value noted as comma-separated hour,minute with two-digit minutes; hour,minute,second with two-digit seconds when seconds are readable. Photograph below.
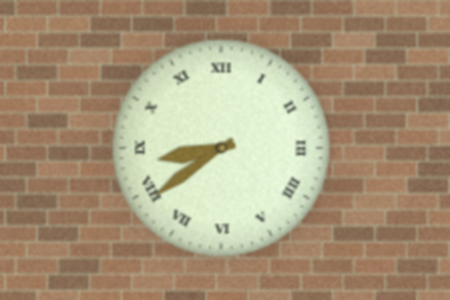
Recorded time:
8,39
